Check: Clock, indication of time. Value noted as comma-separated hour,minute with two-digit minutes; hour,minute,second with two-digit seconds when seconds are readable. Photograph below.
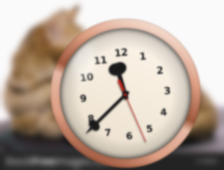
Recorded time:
11,38,27
